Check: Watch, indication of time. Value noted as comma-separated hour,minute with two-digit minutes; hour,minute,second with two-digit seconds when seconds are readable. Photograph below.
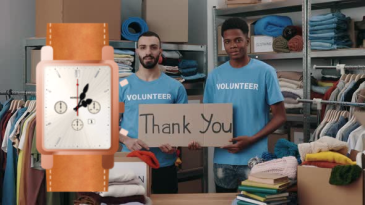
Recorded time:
2,04
